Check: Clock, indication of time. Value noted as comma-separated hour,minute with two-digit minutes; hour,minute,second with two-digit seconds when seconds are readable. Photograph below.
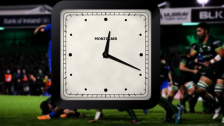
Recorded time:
12,19
